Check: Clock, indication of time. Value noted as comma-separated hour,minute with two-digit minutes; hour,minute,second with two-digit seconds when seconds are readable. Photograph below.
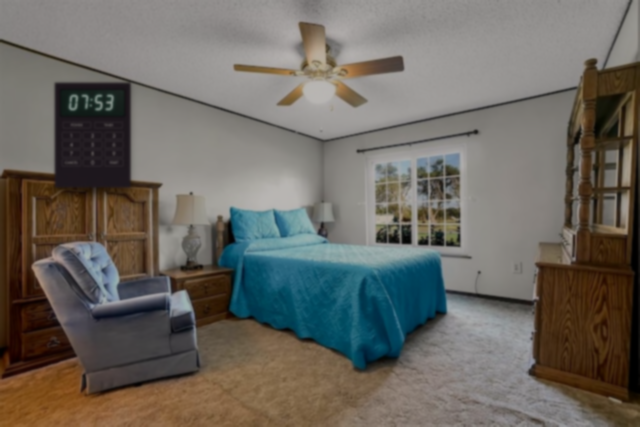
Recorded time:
7,53
